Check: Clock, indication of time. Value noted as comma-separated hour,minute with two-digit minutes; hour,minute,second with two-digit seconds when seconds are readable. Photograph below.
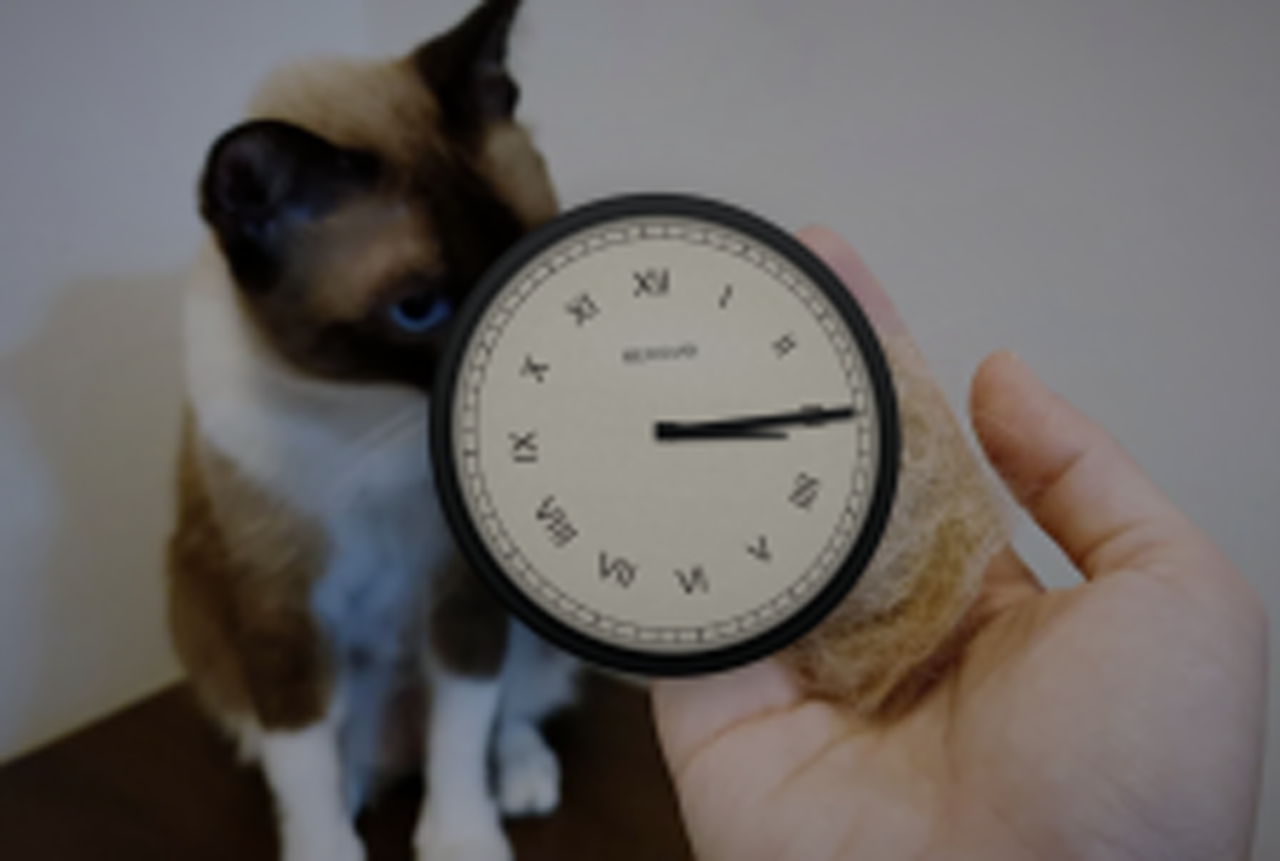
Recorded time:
3,15
